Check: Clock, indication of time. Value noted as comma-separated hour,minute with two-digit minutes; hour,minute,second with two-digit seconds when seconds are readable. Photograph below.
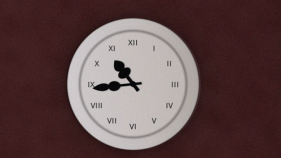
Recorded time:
10,44
